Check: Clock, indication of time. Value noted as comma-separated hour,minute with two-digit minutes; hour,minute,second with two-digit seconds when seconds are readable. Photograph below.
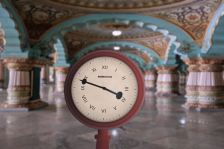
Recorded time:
3,48
